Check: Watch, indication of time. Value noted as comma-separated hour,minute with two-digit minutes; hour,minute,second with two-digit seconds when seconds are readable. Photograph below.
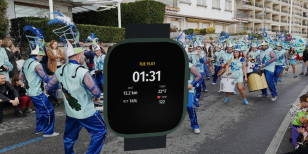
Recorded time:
1,31
